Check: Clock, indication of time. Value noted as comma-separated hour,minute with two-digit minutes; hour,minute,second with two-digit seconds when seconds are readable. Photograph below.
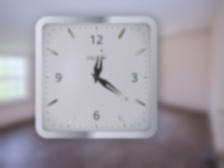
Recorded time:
12,21
